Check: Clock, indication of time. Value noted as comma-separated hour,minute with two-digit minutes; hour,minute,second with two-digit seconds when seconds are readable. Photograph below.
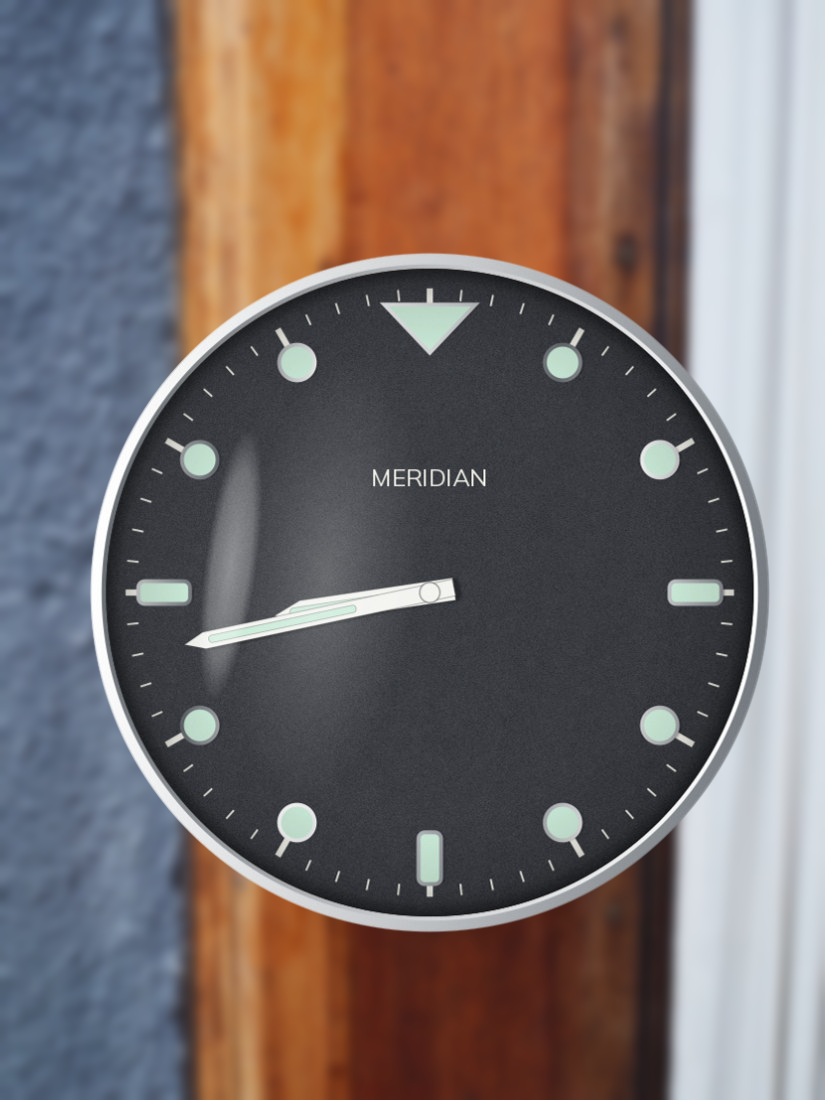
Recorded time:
8,43
